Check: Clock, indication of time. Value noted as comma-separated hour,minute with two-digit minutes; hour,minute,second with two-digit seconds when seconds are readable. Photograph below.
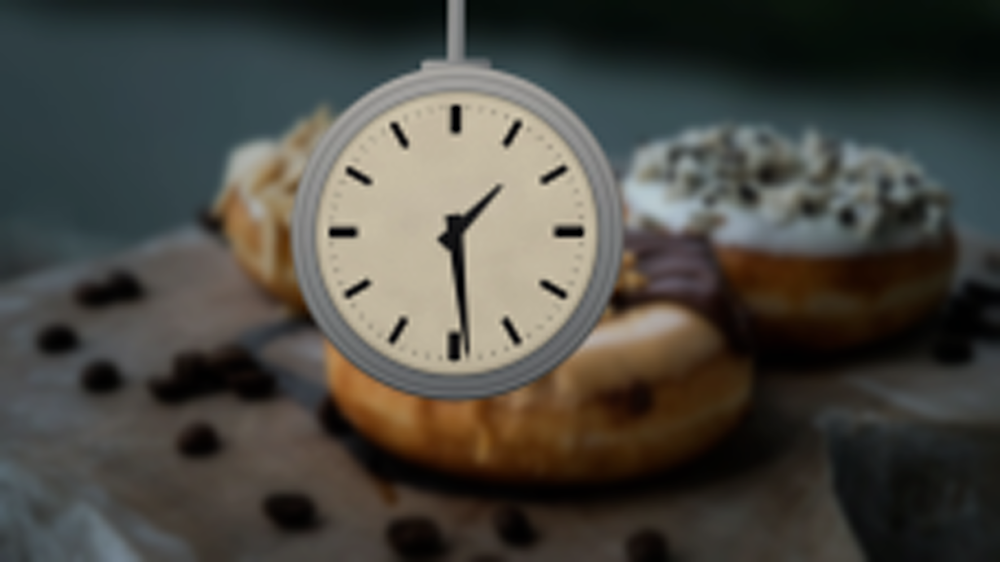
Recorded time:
1,29
